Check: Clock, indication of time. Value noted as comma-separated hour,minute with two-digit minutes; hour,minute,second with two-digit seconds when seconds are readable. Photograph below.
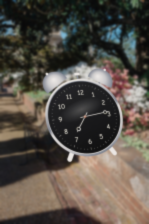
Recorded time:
7,14
